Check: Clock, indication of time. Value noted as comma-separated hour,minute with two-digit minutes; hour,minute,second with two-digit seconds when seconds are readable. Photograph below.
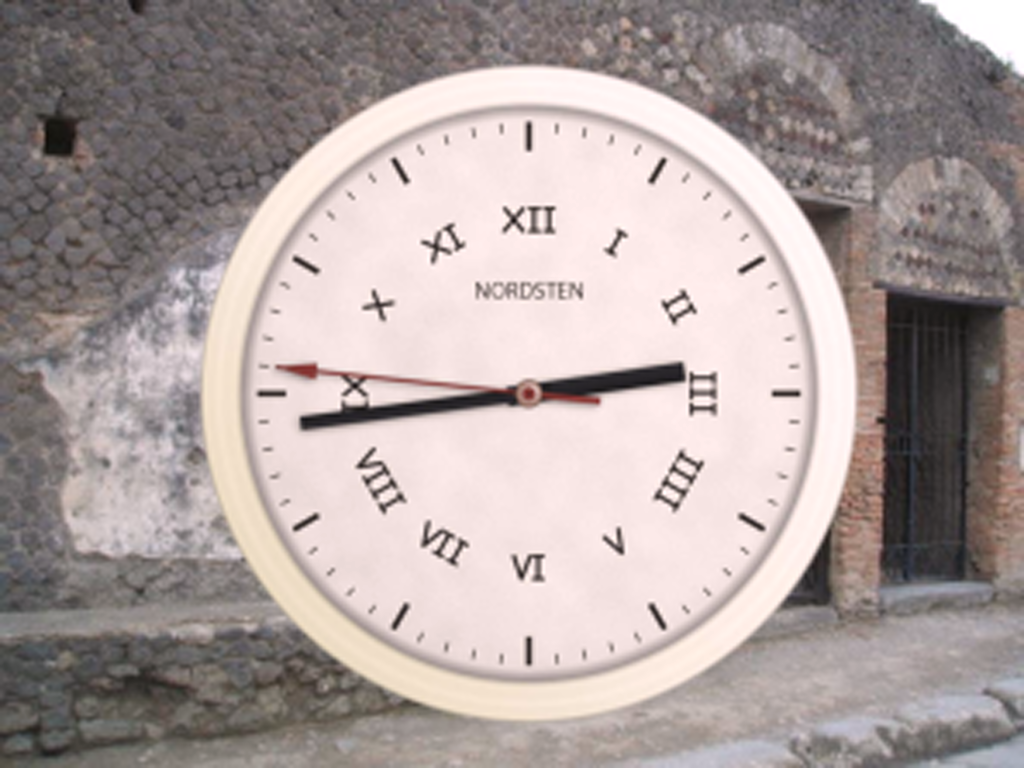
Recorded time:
2,43,46
